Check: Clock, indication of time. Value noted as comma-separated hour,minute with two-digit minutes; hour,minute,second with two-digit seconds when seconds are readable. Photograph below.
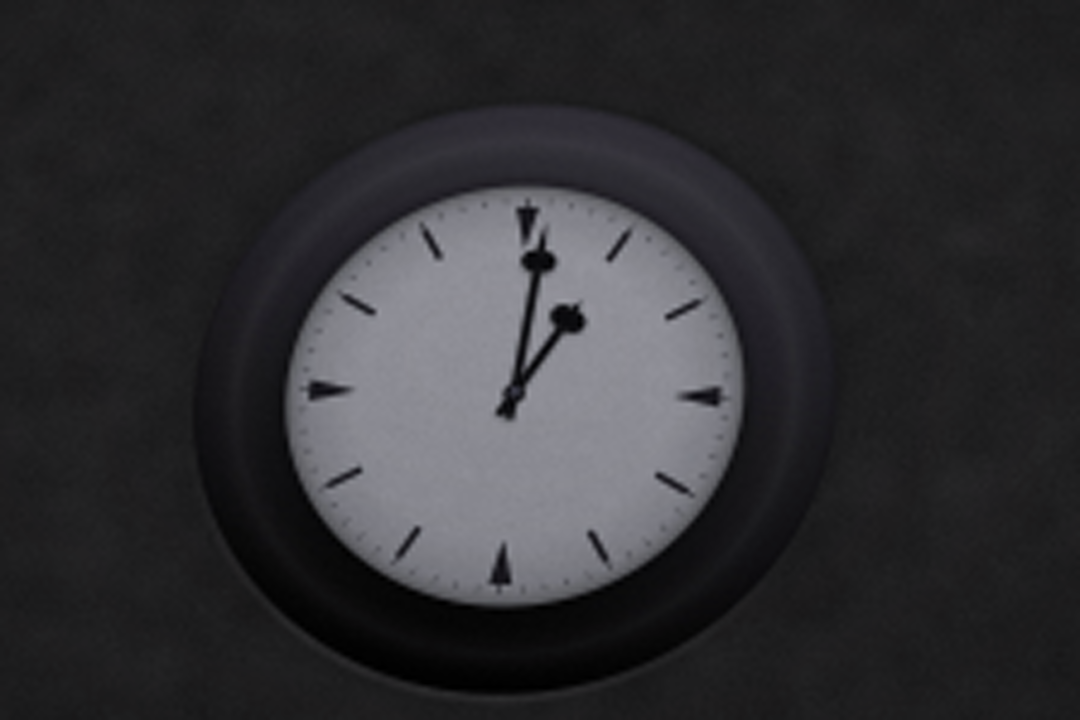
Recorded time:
1,01
